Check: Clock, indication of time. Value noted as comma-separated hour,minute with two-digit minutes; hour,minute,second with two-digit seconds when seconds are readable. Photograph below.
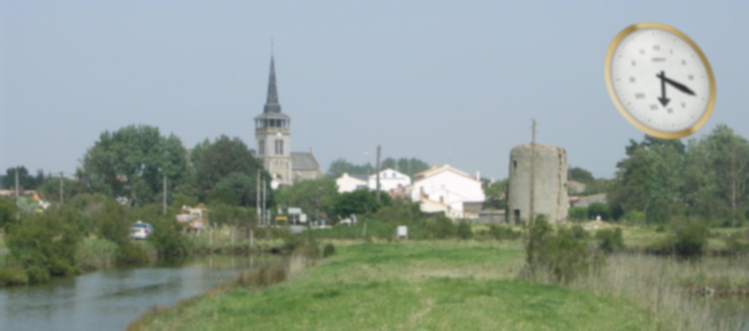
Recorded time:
6,20
